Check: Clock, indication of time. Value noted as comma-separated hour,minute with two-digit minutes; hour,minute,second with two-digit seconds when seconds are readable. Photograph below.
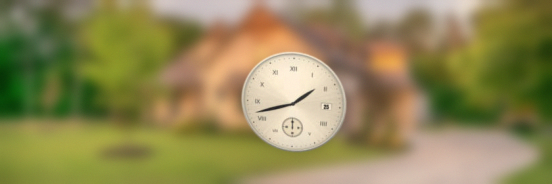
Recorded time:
1,42
